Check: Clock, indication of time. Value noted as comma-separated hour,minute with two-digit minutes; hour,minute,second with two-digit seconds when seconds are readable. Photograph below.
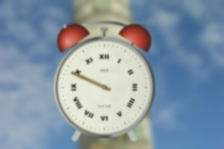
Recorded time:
9,49
